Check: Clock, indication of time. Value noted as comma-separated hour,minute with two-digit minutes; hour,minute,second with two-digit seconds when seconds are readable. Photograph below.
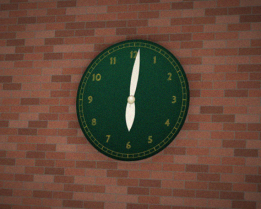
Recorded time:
6,01
